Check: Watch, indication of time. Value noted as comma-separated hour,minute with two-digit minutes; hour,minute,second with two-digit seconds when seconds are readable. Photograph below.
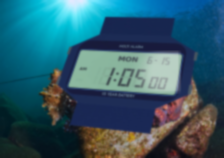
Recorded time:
1,05,00
